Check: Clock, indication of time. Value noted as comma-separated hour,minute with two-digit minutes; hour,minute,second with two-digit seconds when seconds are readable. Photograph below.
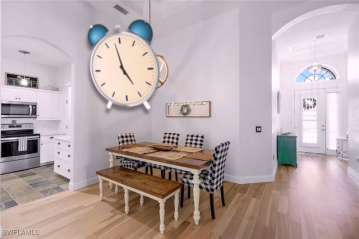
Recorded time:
4,58
